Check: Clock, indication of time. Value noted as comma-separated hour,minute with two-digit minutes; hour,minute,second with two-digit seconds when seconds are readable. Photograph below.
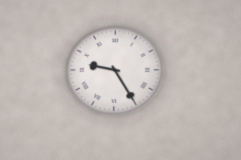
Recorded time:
9,25
